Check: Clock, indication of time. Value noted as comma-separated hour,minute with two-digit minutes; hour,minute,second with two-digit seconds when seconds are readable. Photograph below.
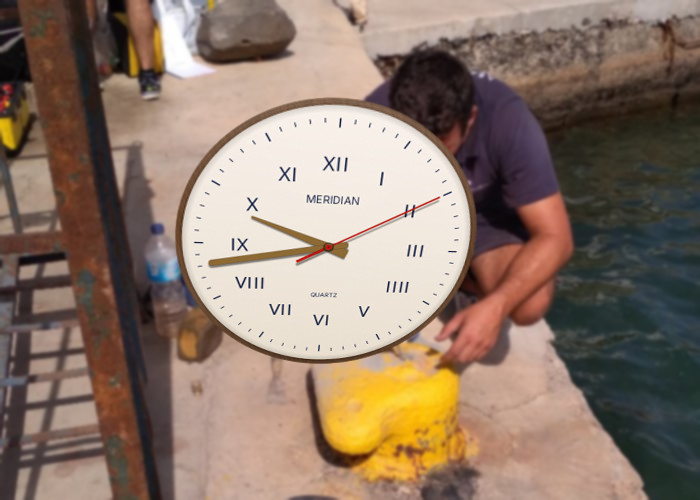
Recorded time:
9,43,10
